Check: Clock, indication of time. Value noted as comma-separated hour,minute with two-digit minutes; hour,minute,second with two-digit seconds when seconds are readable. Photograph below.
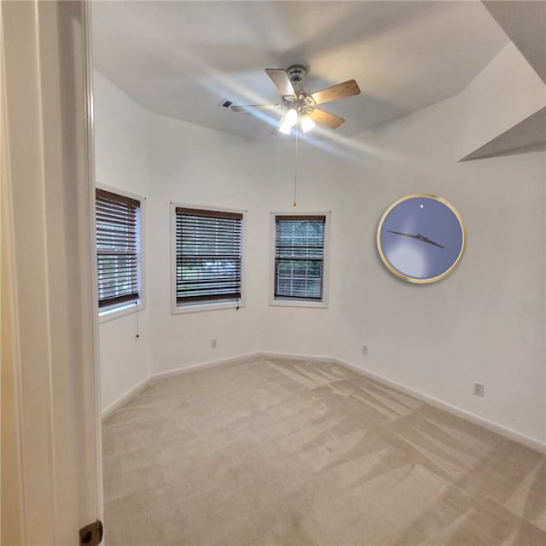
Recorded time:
3,47
